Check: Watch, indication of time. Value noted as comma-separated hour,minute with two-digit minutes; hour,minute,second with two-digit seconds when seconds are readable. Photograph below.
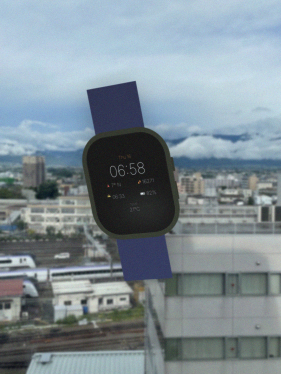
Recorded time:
6,58
